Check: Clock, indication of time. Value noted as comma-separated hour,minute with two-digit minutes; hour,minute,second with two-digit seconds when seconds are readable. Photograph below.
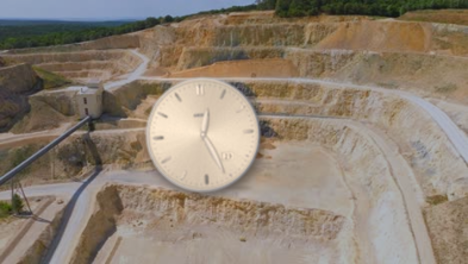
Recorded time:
12,26
